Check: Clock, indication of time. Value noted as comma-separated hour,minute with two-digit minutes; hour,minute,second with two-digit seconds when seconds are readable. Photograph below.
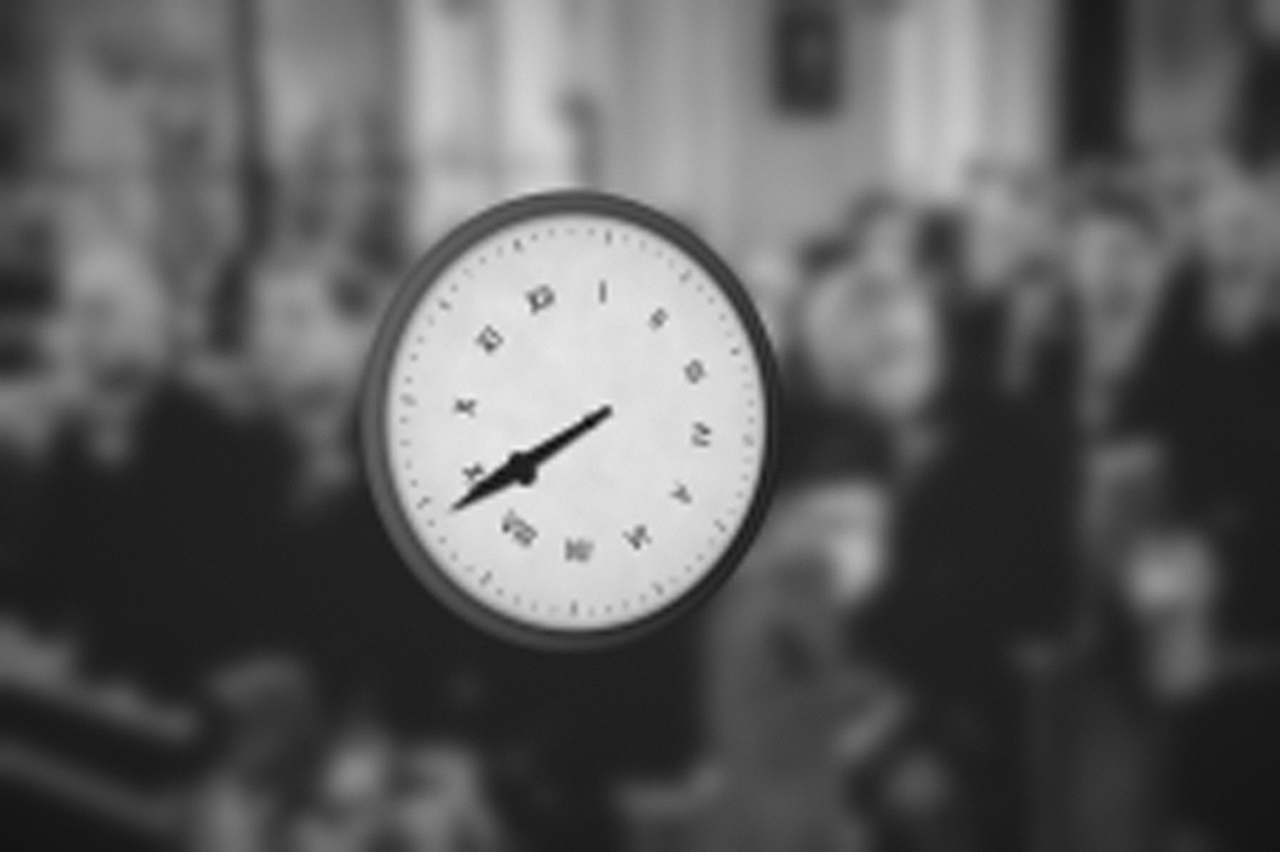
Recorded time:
8,44
